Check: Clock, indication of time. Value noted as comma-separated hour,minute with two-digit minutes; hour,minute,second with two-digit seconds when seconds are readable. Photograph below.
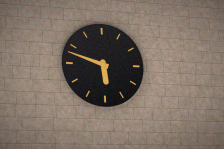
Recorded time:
5,48
